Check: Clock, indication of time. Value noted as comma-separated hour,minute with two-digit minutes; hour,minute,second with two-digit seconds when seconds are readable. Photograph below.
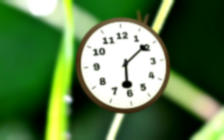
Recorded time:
6,09
